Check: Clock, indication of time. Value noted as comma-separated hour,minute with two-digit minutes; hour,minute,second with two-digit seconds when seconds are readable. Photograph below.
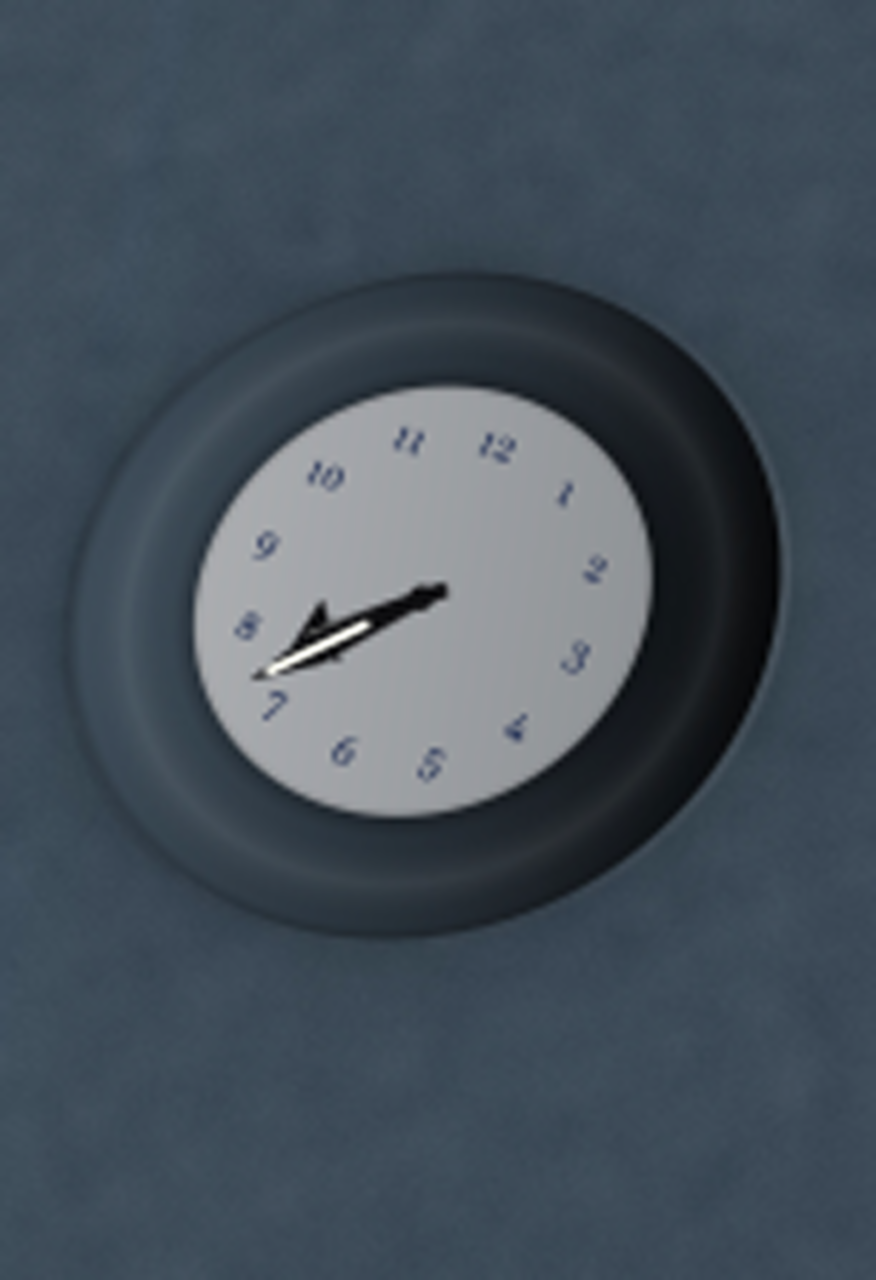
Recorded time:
7,37
